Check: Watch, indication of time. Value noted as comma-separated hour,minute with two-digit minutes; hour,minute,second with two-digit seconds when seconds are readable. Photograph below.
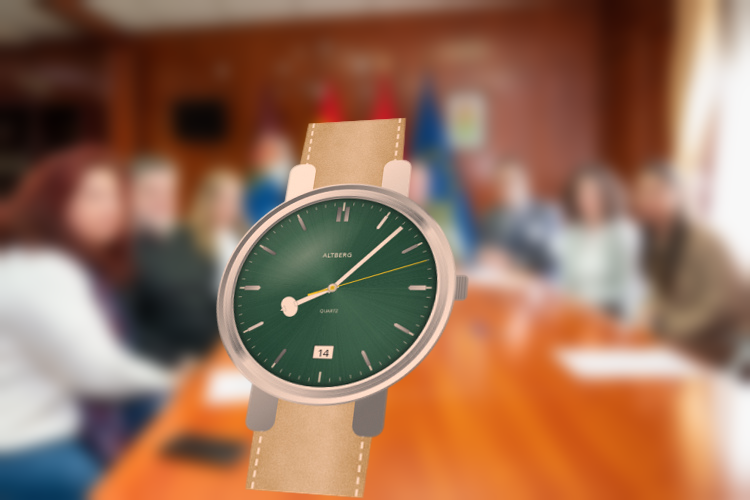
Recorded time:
8,07,12
